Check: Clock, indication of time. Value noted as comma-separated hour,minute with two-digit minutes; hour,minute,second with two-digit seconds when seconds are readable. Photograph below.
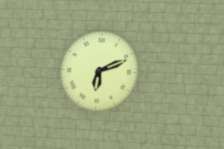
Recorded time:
6,11
